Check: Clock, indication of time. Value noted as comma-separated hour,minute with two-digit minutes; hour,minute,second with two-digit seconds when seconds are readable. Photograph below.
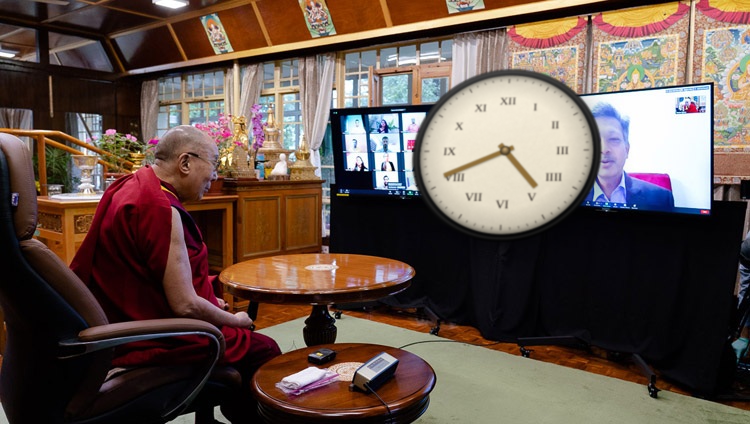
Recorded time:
4,41
